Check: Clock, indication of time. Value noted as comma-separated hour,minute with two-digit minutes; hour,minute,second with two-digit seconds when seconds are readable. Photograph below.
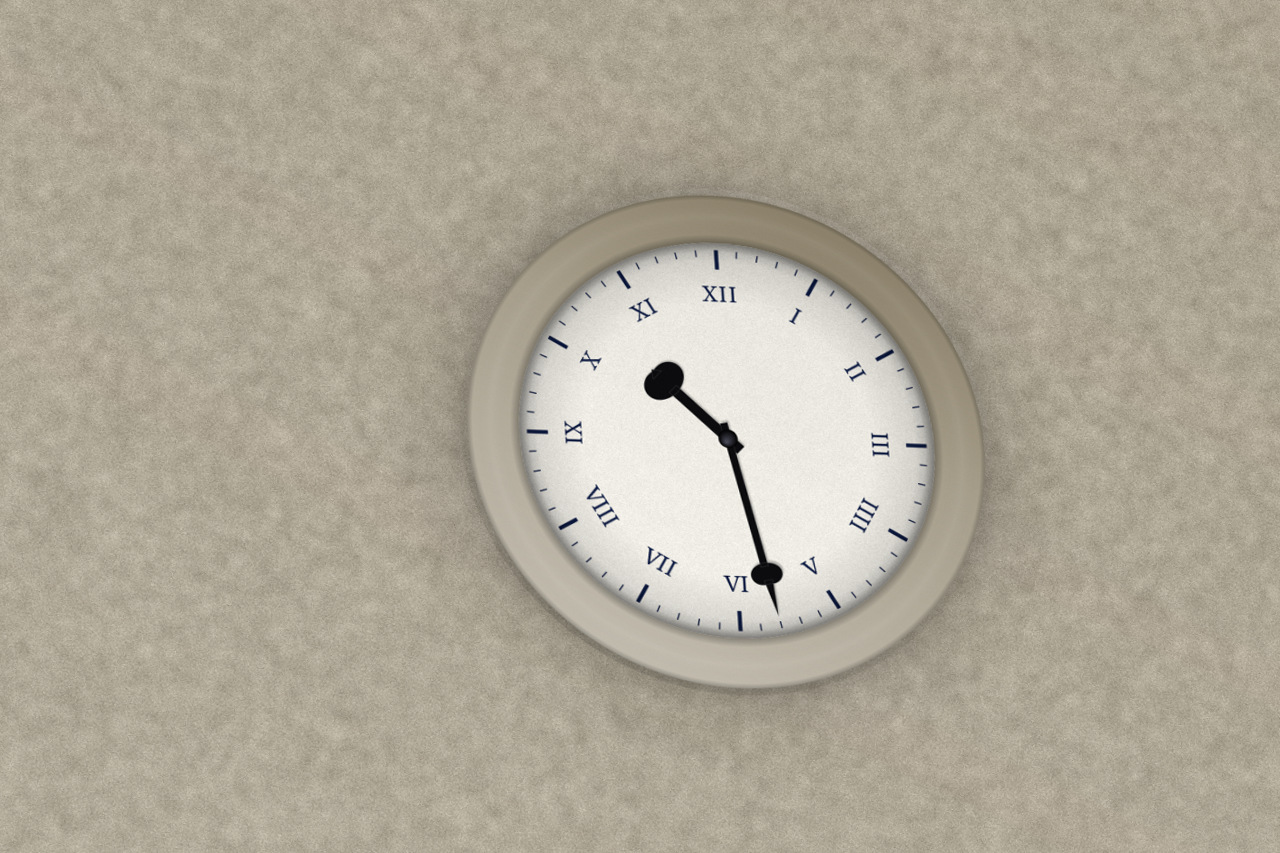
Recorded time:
10,28
